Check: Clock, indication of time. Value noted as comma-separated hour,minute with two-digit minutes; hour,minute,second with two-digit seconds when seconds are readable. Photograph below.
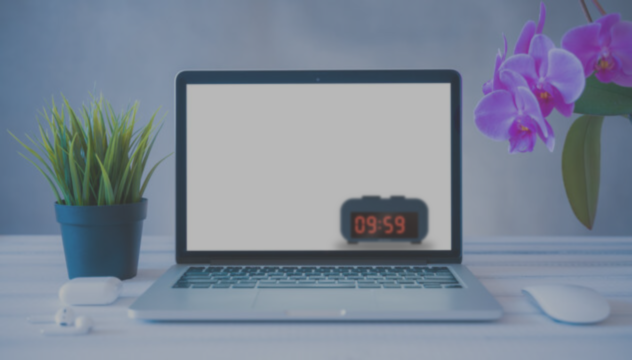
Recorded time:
9,59
